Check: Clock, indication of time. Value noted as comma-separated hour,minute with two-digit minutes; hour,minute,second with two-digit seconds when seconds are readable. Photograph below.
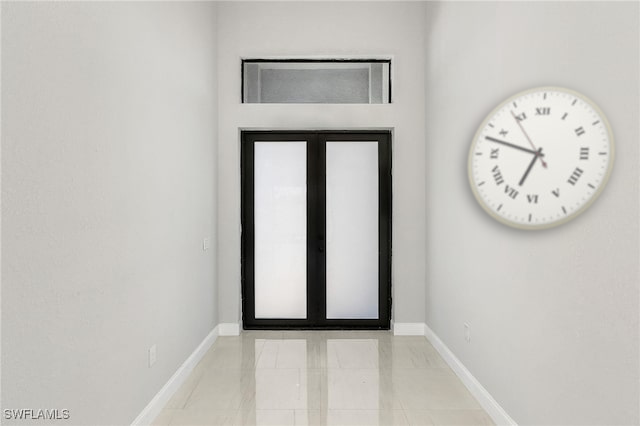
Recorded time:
6,47,54
